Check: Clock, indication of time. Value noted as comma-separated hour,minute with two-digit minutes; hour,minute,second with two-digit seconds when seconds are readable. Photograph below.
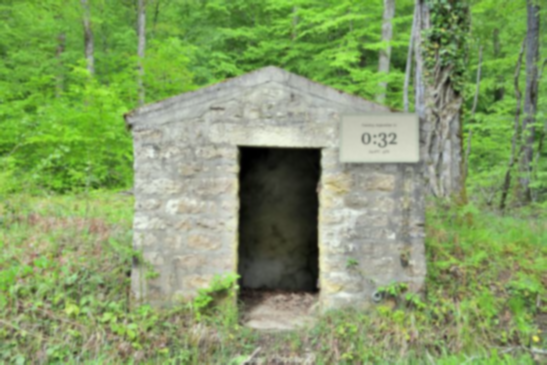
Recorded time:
0,32
